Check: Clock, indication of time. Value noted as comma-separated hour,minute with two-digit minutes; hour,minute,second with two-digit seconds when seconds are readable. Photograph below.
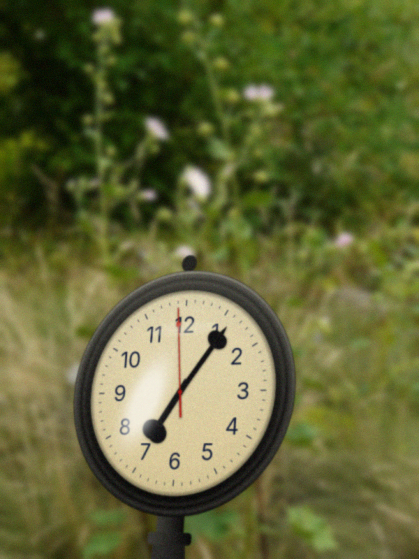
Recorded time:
7,05,59
